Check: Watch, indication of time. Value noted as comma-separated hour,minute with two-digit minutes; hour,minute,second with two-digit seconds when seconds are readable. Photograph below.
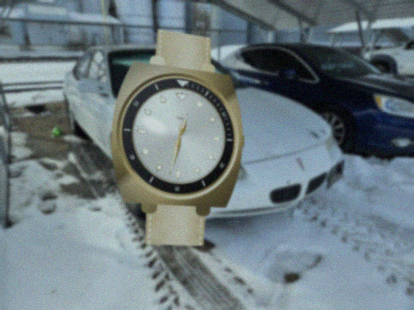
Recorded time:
12,32
